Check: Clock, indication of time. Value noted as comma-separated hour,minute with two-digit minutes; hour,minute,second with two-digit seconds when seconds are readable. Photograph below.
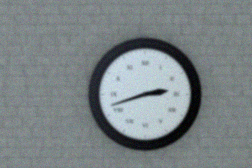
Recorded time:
2,42
